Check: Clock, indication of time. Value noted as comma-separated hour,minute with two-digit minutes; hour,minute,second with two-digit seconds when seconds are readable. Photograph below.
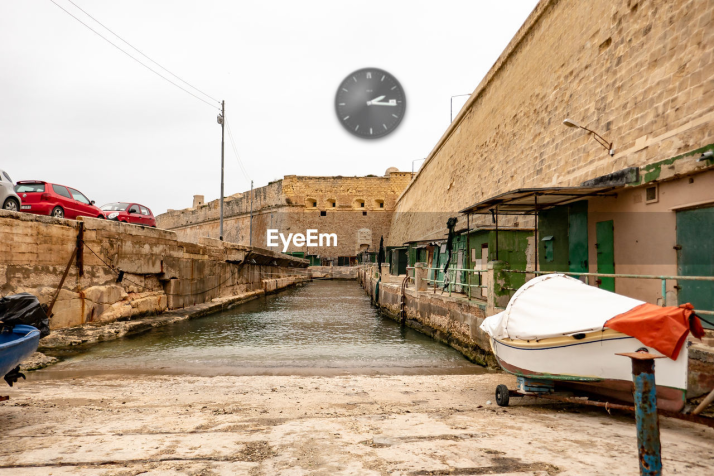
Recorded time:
2,16
